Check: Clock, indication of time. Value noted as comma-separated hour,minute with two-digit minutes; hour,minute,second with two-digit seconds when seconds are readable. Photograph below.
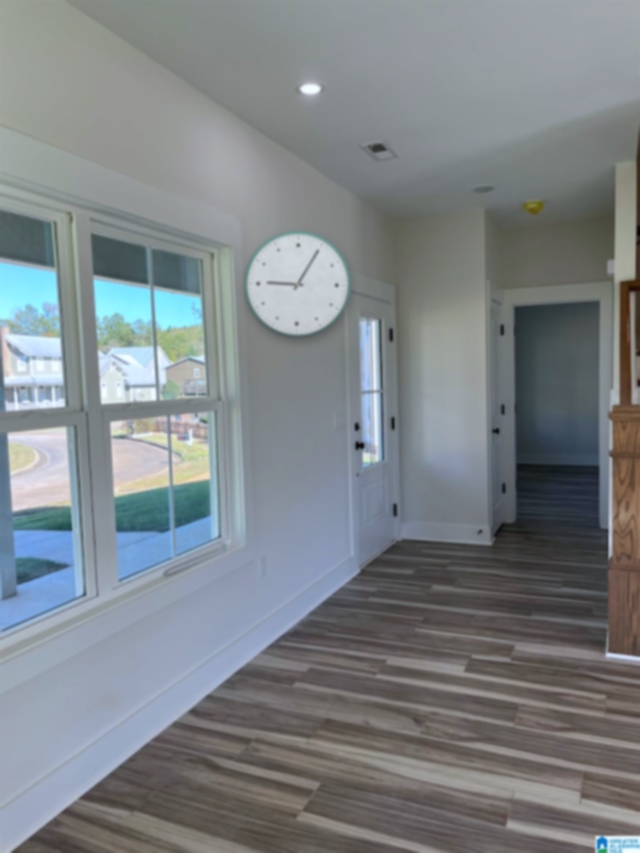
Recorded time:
9,05
